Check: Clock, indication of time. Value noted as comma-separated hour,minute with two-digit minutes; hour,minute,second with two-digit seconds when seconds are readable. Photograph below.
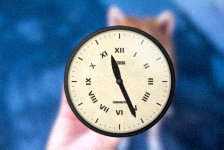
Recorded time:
11,26
